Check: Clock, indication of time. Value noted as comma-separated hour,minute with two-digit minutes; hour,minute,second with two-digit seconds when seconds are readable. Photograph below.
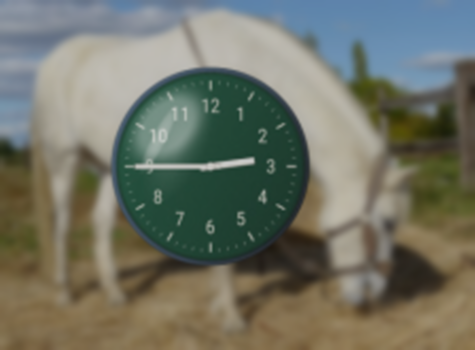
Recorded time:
2,45
